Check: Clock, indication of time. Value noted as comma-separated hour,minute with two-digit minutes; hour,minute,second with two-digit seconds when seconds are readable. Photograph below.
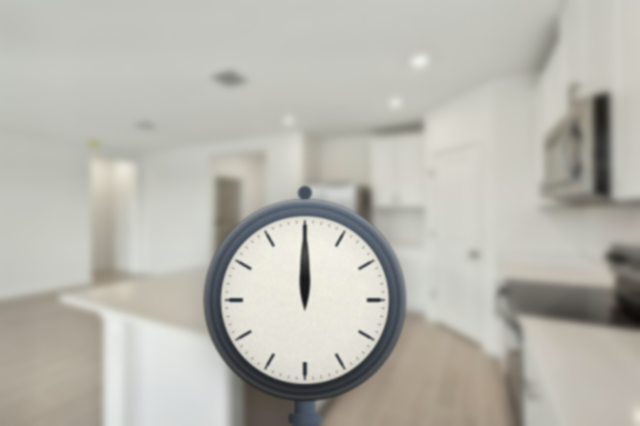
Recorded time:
12,00
